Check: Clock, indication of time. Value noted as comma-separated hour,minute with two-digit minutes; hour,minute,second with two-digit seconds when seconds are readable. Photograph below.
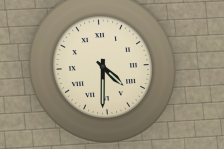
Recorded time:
4,31
